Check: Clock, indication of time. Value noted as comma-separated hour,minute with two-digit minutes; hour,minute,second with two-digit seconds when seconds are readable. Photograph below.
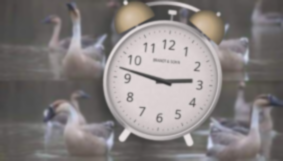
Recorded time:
2,47
